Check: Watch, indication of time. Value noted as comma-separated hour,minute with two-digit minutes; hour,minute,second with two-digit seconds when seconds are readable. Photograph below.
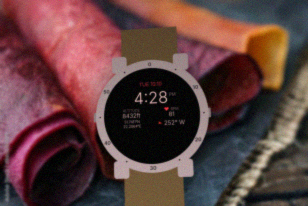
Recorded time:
4,28
